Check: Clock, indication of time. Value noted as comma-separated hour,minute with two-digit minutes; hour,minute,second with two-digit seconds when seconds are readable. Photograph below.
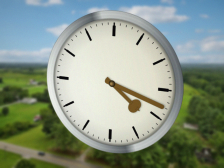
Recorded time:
4,18
